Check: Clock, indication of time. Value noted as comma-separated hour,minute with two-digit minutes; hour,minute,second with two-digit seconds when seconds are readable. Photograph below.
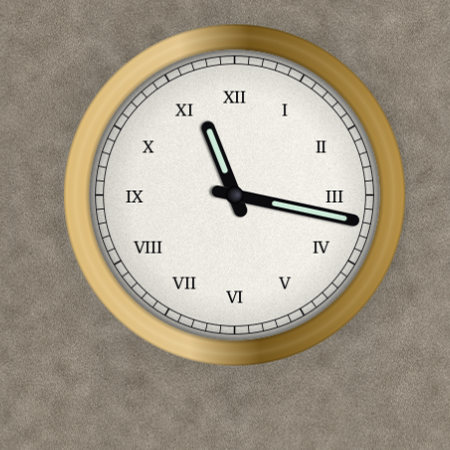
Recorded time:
11,17
